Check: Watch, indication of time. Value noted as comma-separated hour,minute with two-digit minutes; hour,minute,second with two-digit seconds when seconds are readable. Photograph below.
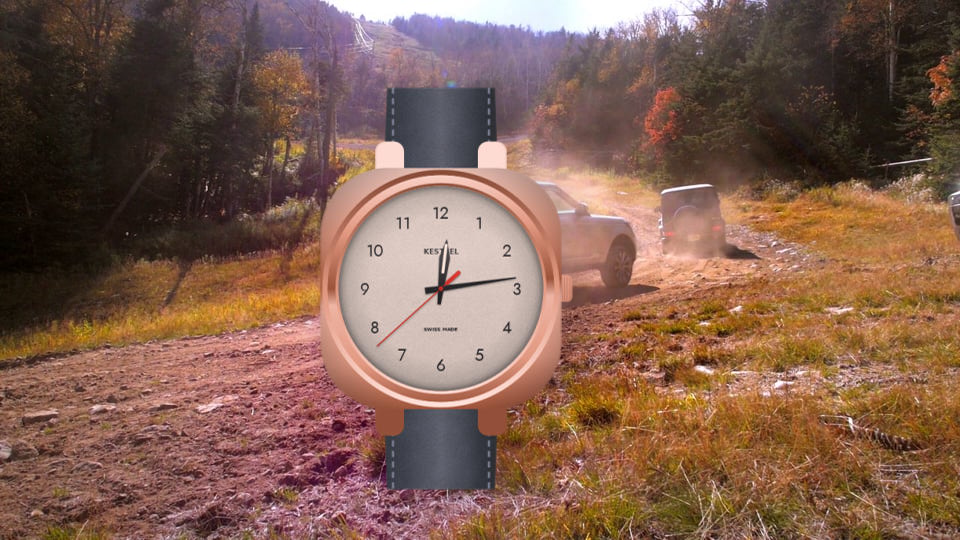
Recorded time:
12,13,38
